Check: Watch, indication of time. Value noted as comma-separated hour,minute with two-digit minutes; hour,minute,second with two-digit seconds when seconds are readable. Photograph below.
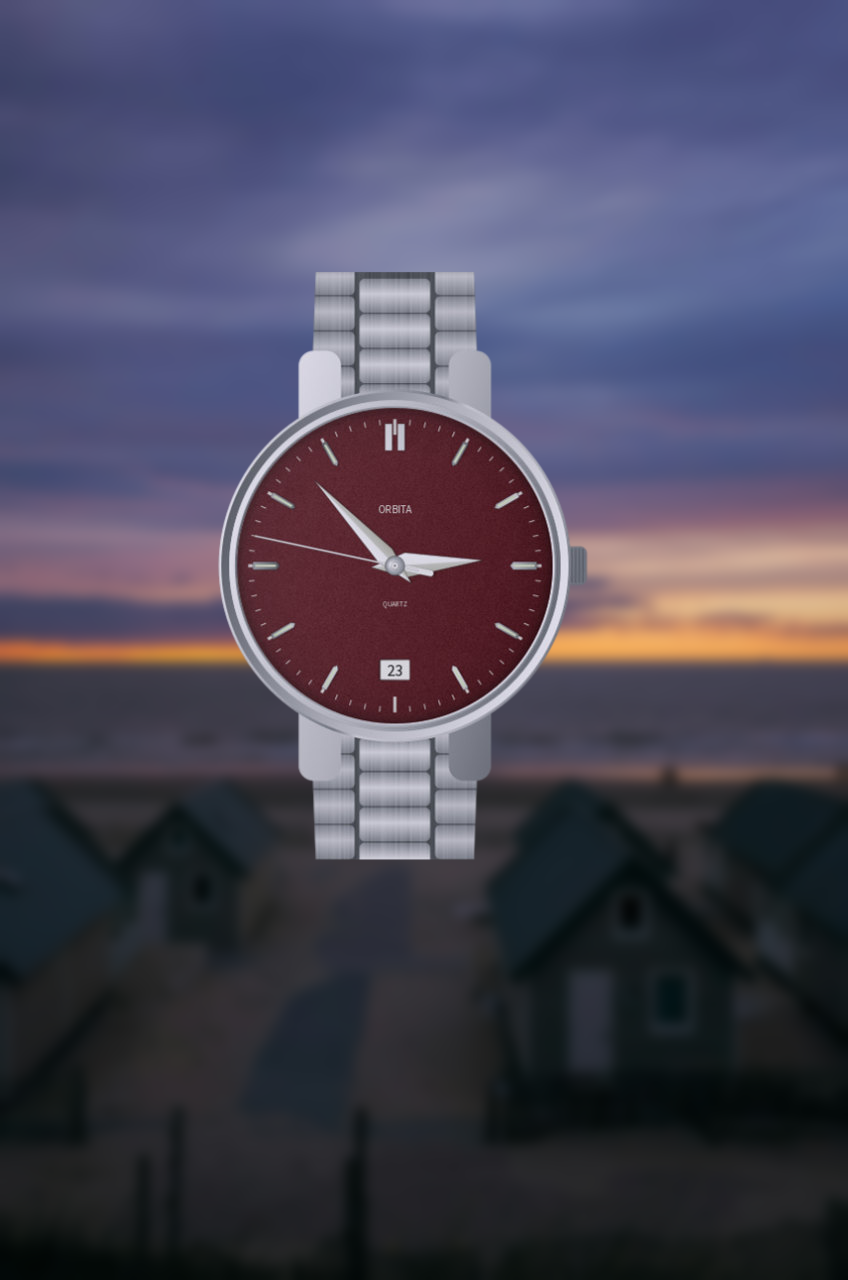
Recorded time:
2,52,47
